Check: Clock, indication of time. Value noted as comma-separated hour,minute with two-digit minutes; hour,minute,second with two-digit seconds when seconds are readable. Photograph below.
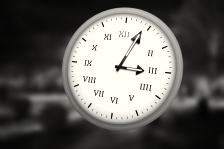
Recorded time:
3,04
